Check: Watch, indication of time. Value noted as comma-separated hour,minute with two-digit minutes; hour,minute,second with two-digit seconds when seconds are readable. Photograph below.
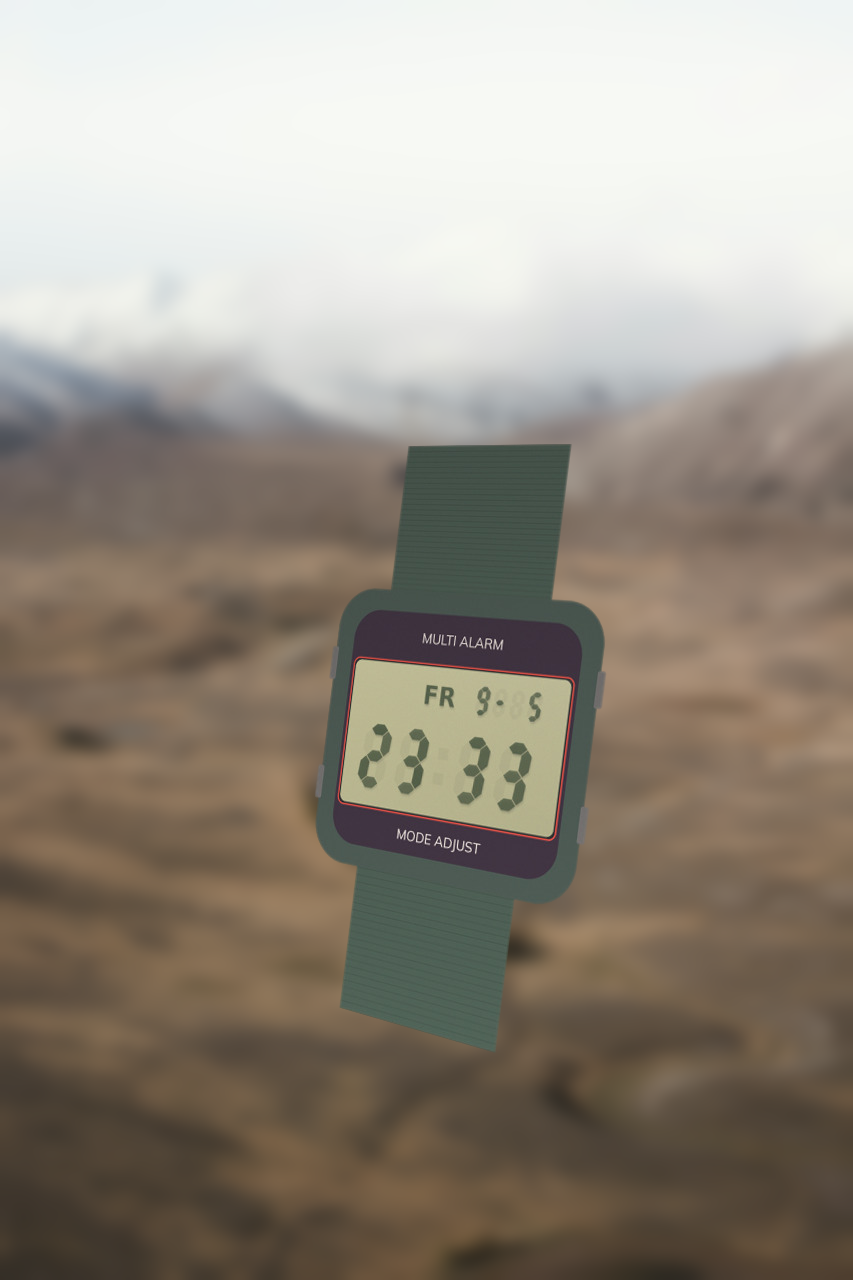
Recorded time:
23,33
